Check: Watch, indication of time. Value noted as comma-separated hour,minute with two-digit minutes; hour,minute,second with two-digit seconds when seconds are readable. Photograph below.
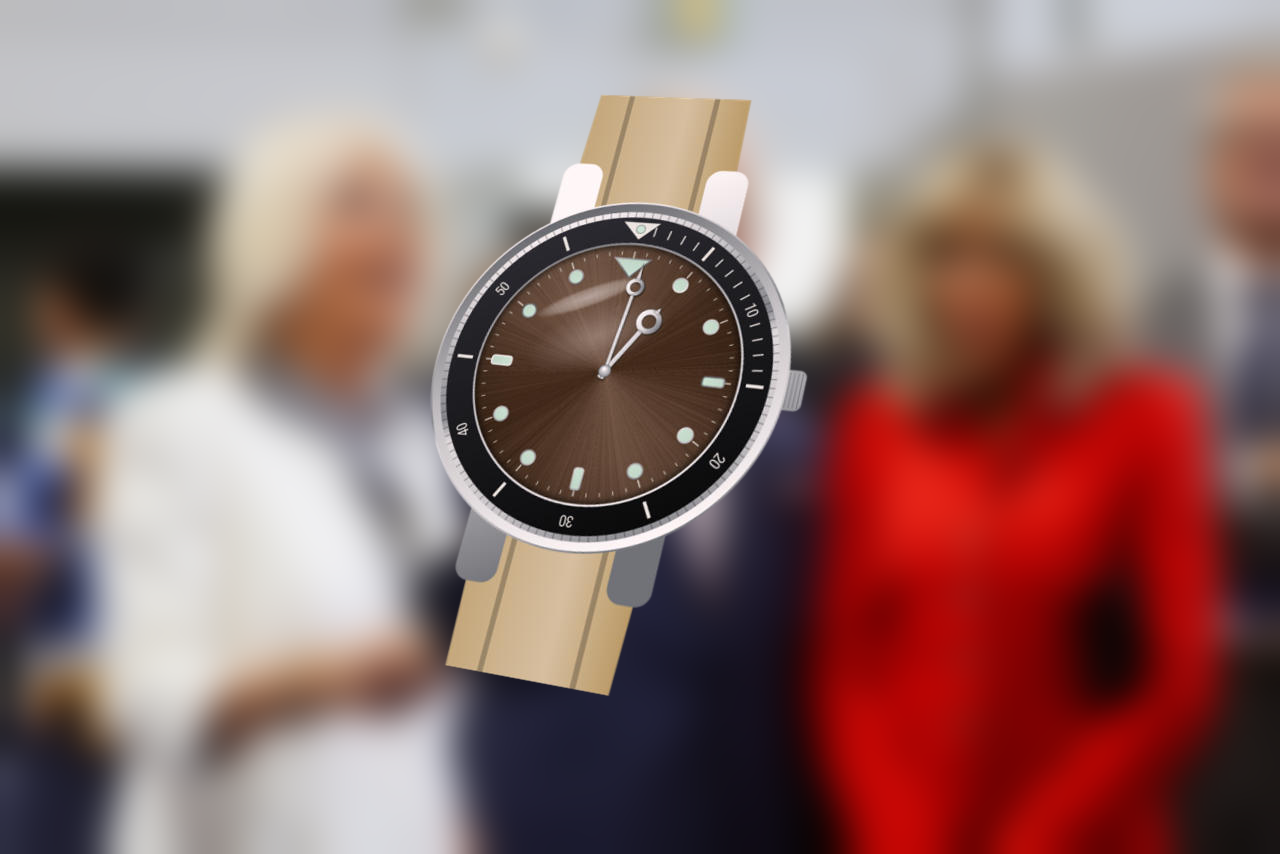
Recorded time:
1,01
